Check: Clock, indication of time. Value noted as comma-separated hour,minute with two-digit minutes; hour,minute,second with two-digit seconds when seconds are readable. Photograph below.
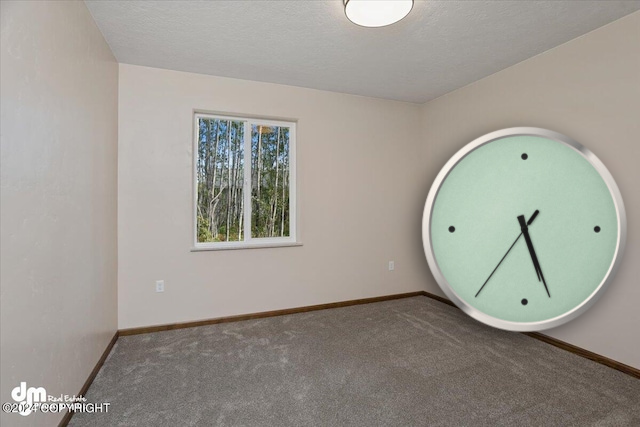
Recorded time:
5,26,36
